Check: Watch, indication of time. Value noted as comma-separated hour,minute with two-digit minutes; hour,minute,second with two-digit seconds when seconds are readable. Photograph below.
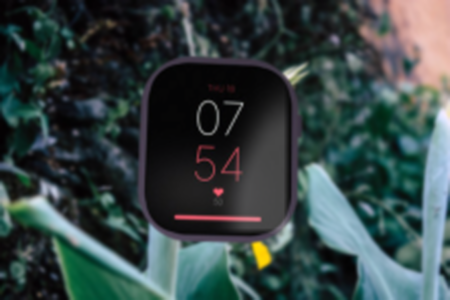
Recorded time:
7,54
